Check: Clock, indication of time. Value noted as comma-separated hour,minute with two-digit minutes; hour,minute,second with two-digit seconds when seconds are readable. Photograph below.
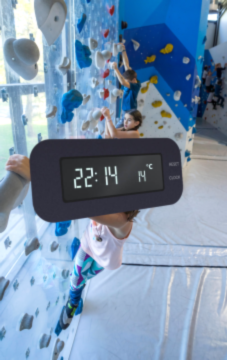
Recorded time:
22,14
